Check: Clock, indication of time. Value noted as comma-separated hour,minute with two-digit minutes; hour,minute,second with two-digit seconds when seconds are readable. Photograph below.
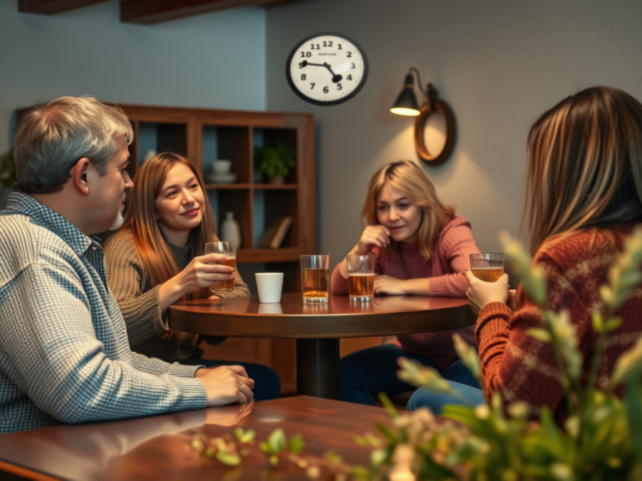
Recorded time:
4,46
